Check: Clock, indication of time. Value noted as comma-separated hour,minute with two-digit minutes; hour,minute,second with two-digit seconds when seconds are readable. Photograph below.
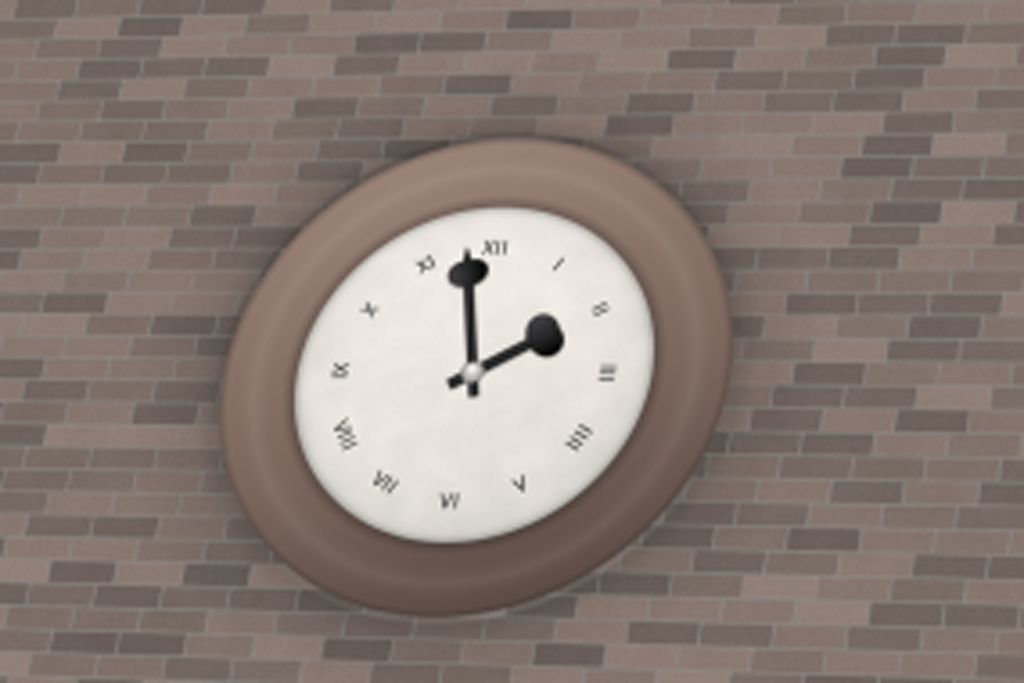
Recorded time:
1,58
